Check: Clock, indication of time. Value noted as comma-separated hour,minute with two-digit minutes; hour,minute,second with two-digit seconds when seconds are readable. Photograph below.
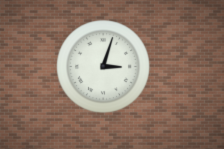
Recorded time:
3,03
